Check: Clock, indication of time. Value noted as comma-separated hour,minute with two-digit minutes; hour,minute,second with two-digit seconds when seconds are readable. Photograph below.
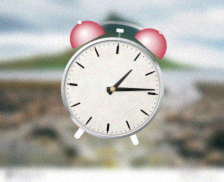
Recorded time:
1,14
